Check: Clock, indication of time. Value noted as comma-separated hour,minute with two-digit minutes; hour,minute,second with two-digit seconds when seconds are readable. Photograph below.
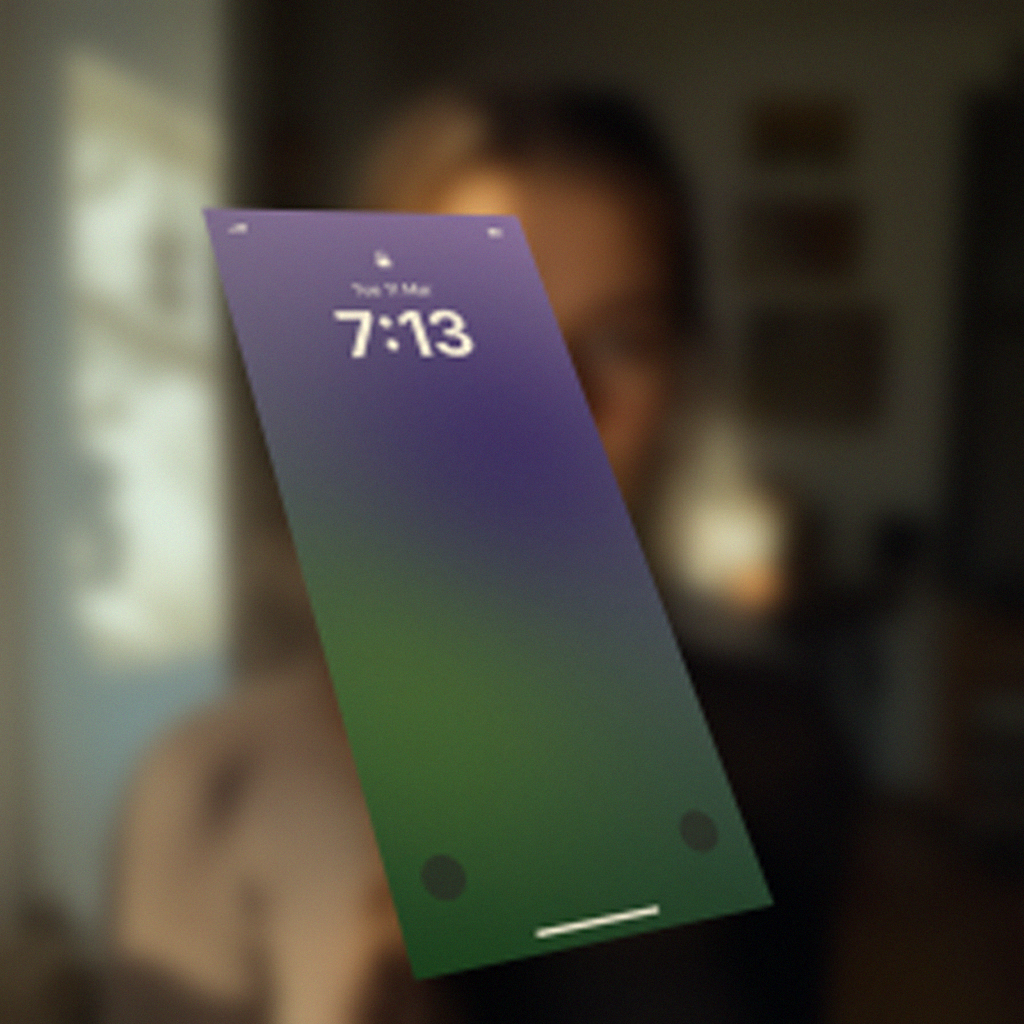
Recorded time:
7,13
